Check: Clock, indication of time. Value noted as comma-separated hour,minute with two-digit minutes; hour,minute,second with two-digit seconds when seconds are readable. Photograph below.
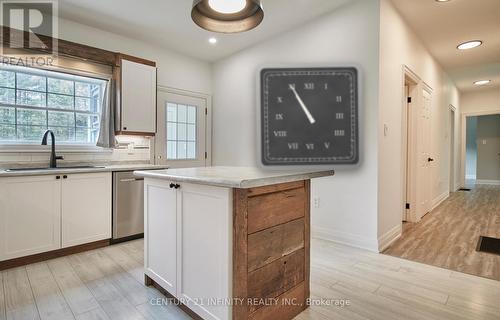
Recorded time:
10,55
